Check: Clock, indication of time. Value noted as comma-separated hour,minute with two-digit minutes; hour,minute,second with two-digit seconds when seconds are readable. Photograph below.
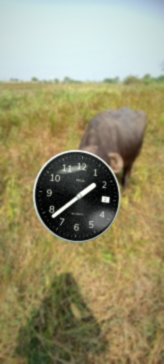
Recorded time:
1,38
